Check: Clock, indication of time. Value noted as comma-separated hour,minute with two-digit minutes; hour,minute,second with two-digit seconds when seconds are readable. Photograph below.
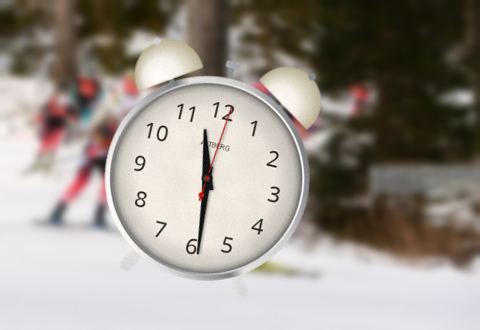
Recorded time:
11,29,01
